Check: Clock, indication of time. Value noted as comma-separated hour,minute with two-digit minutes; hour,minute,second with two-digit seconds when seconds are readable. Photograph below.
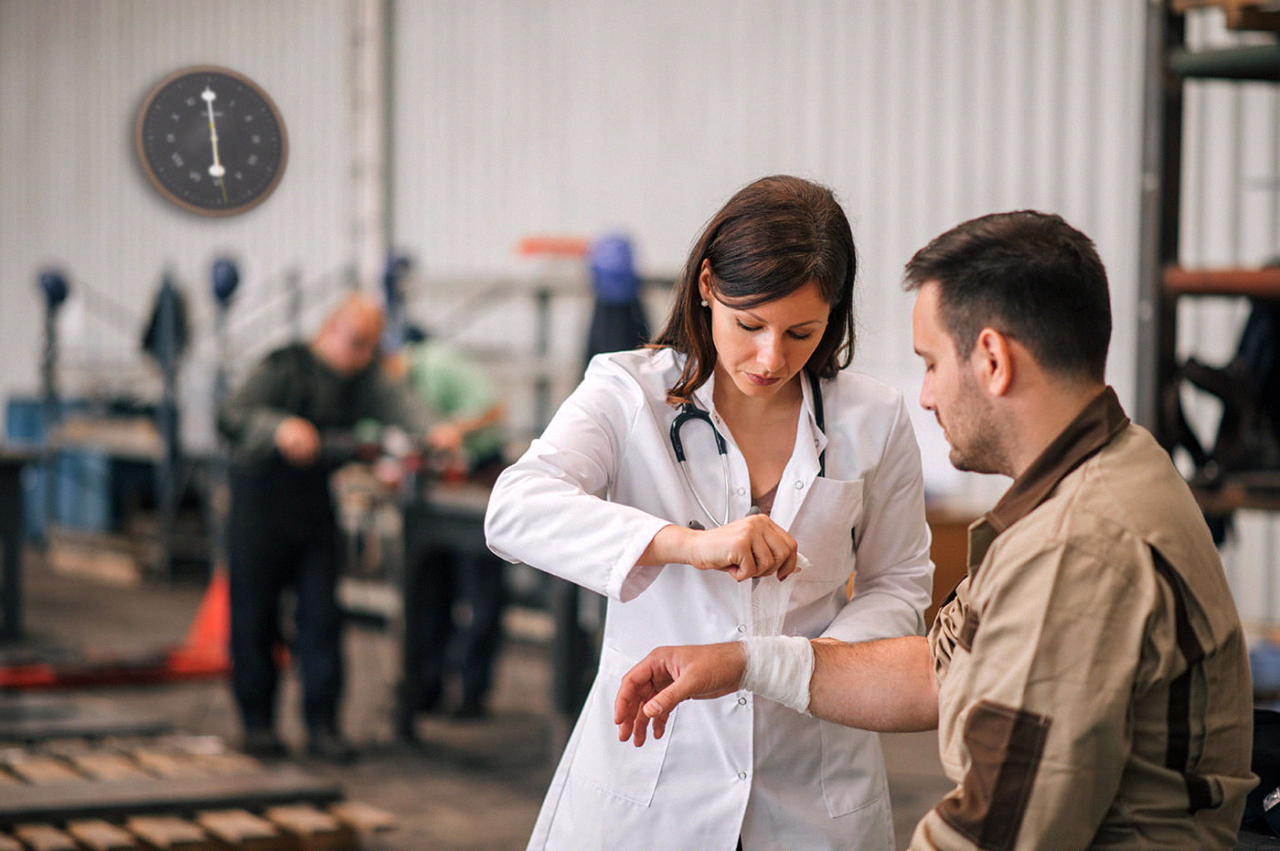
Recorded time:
5,59,29
